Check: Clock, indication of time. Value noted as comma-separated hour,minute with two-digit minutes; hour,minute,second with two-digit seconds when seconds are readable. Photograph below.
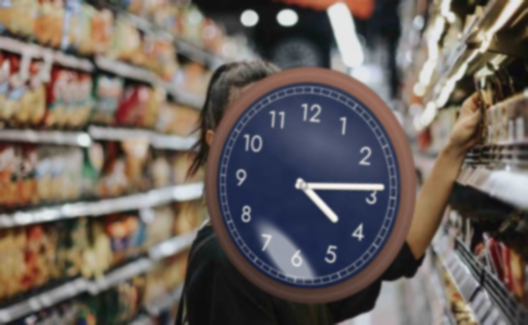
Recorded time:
4,14
